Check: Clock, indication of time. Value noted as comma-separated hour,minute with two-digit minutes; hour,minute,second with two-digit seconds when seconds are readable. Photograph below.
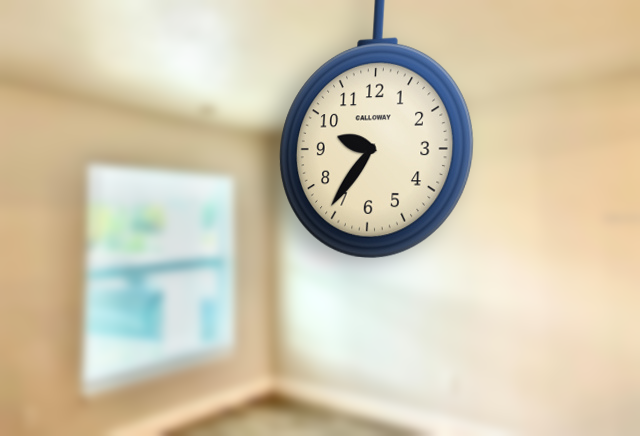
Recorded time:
9,36
